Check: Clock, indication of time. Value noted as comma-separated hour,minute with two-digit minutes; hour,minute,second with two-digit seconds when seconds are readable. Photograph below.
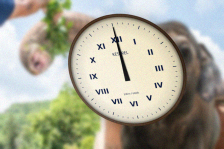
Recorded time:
12,00
